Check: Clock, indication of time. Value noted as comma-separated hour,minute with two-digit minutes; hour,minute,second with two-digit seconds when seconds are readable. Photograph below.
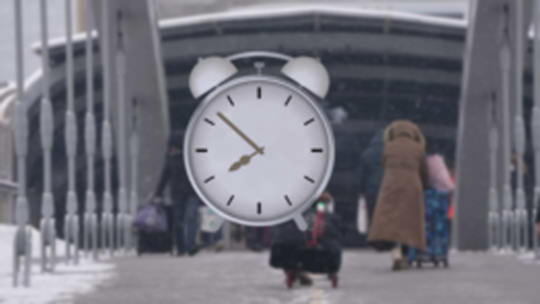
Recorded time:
7,52
